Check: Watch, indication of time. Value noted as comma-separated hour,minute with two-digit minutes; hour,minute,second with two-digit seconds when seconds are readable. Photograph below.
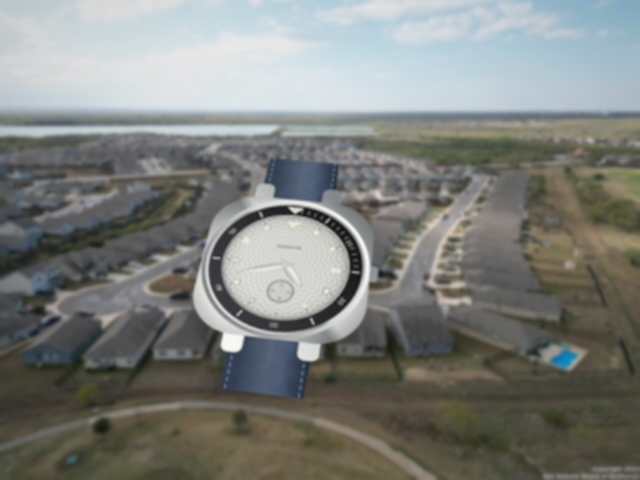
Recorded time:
4,42
